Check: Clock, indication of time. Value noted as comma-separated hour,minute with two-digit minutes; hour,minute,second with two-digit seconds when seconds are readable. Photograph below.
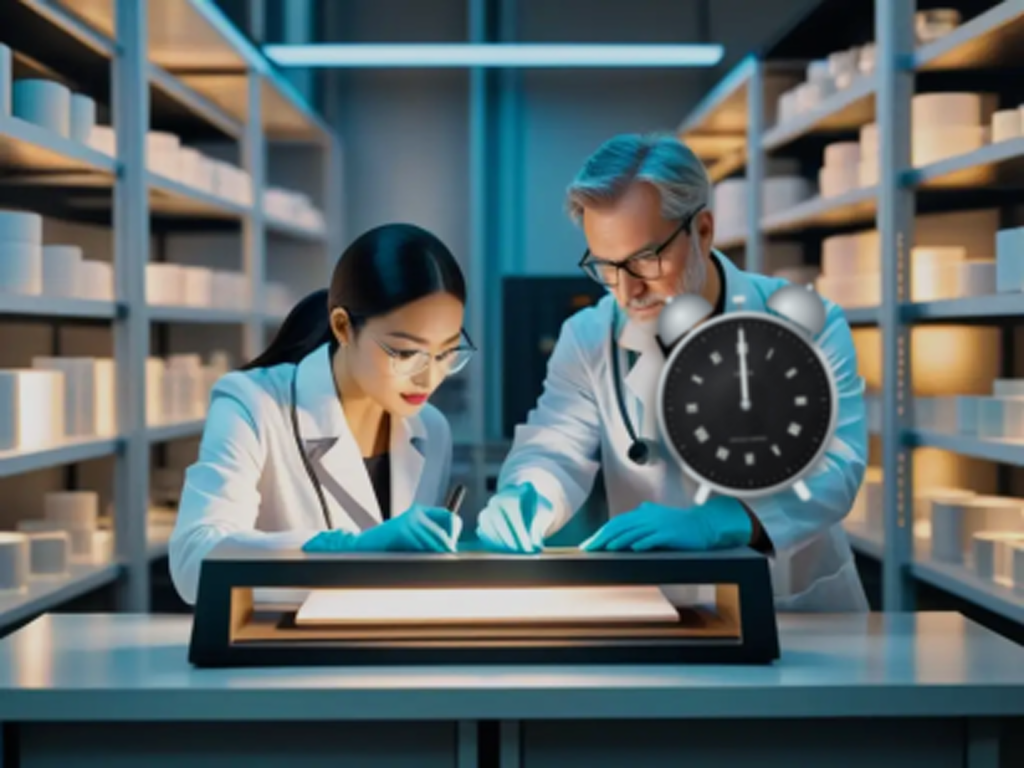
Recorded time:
12,00
